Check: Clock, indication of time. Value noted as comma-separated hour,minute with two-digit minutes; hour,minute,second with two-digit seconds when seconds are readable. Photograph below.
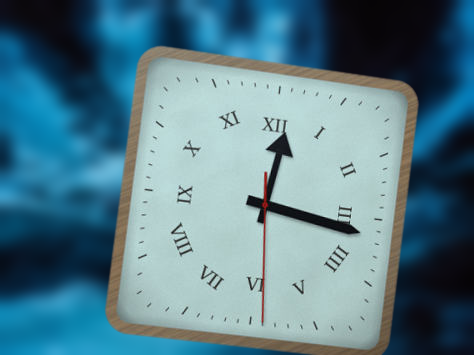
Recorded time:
12,16,29
